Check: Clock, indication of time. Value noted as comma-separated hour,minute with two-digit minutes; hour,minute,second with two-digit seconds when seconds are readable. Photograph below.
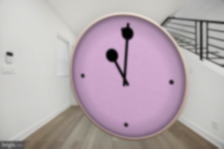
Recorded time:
11,01
